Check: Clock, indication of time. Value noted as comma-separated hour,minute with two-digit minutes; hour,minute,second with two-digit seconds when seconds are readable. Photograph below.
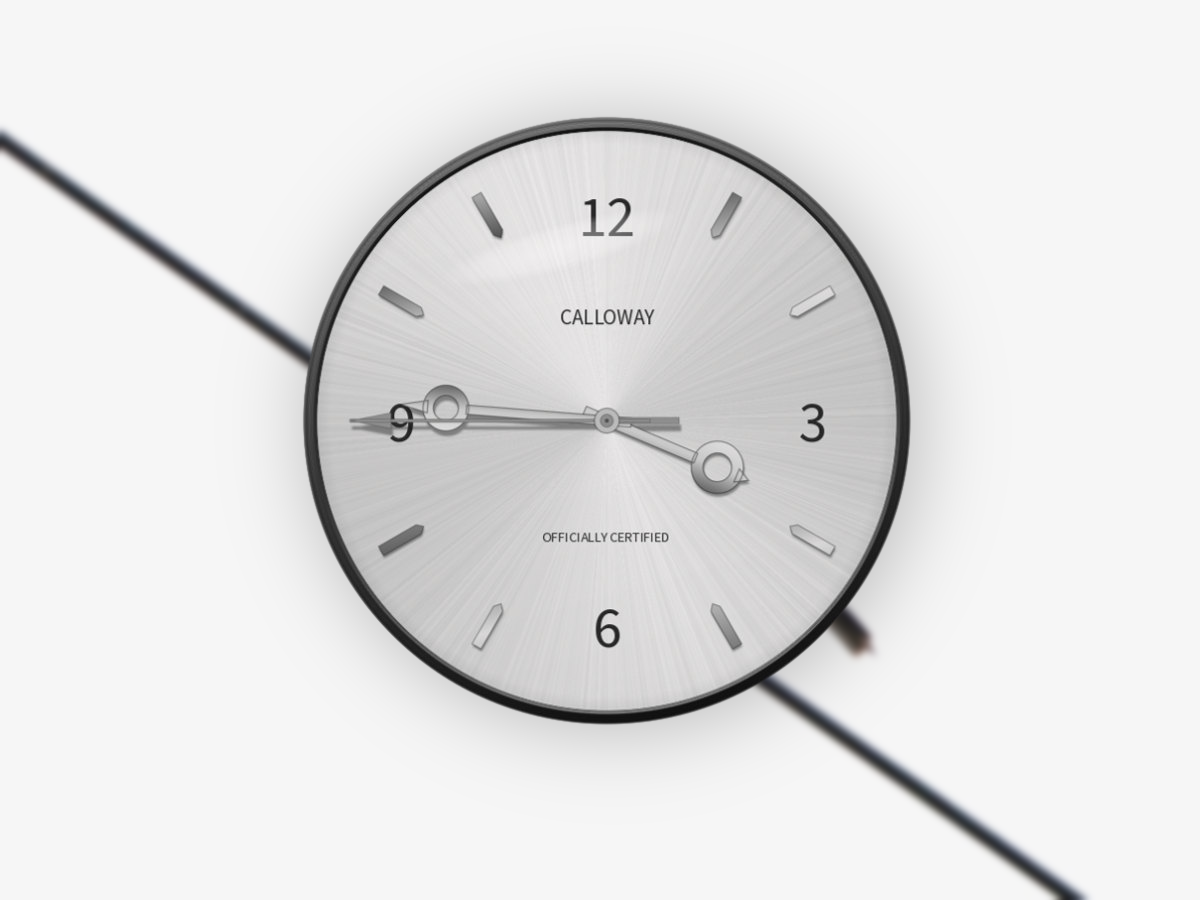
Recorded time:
3,45,45
